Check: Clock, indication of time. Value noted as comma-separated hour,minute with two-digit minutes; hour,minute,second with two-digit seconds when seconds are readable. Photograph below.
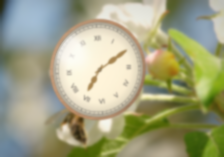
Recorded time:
7,10
